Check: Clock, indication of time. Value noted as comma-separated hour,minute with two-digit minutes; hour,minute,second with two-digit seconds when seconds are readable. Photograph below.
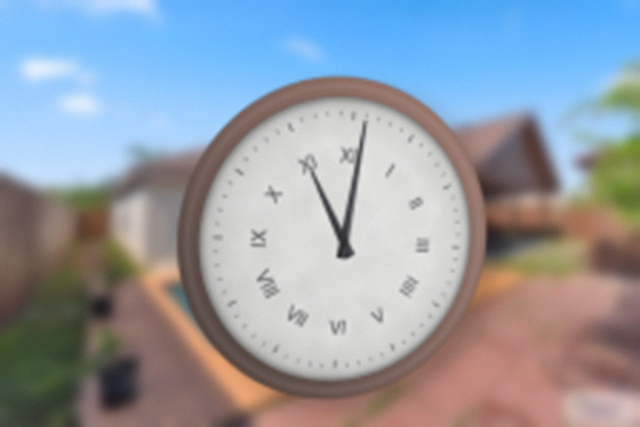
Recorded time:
11,01
